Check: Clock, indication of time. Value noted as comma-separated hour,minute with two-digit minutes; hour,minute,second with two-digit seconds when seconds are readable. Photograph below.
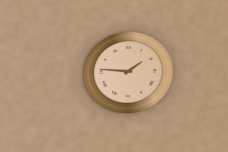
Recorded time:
1,46
